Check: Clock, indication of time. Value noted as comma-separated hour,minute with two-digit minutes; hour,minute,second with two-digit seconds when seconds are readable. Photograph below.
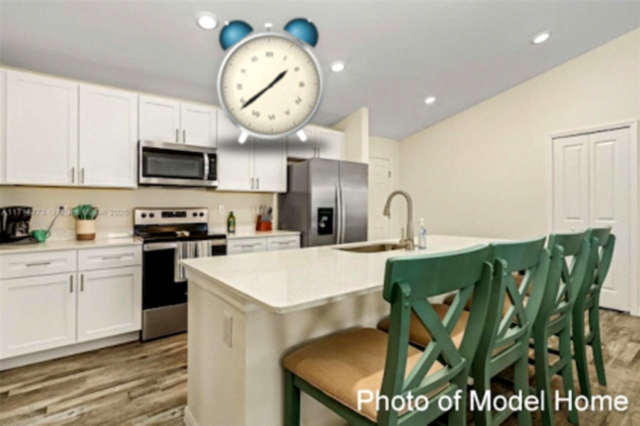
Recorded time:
1,39
